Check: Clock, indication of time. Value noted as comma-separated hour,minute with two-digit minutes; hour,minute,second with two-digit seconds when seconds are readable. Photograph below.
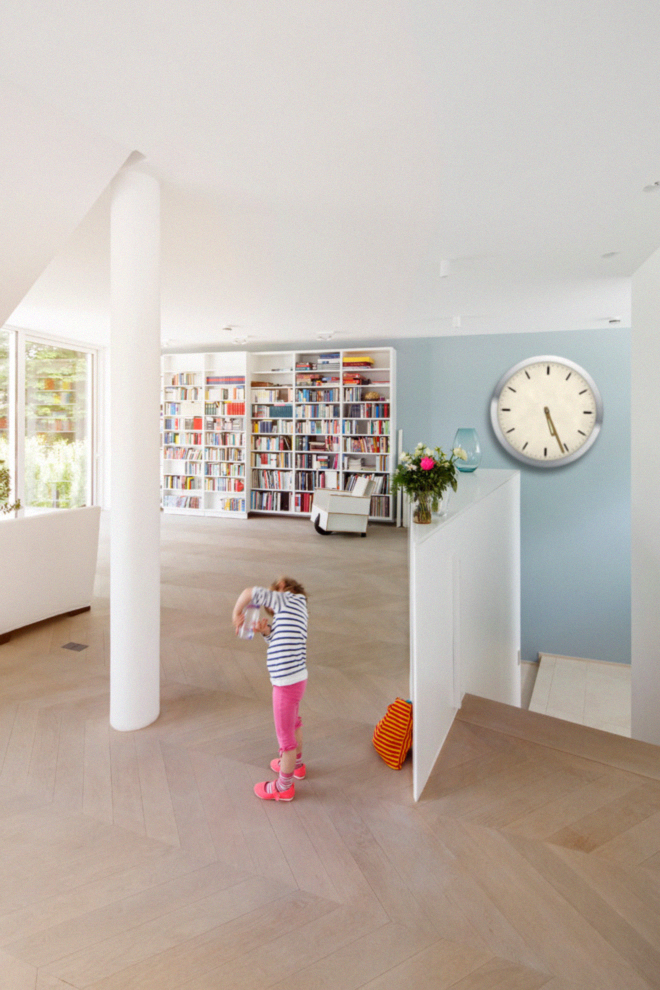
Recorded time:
5,26
